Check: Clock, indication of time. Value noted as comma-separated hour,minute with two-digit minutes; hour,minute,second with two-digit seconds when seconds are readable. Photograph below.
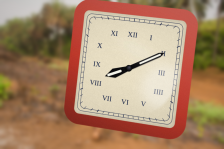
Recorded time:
8,10
